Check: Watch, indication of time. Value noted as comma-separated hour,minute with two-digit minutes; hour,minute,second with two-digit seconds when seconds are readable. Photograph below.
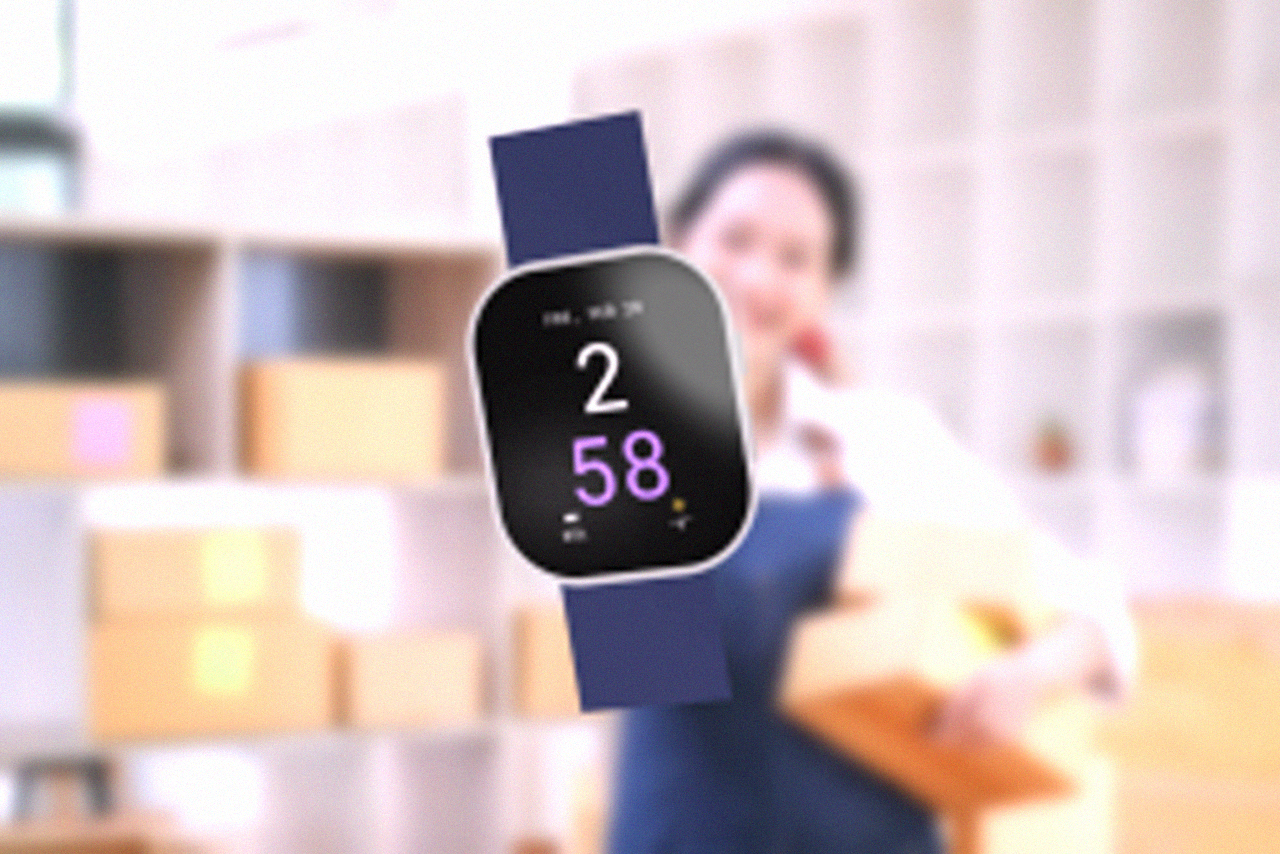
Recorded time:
2,58
